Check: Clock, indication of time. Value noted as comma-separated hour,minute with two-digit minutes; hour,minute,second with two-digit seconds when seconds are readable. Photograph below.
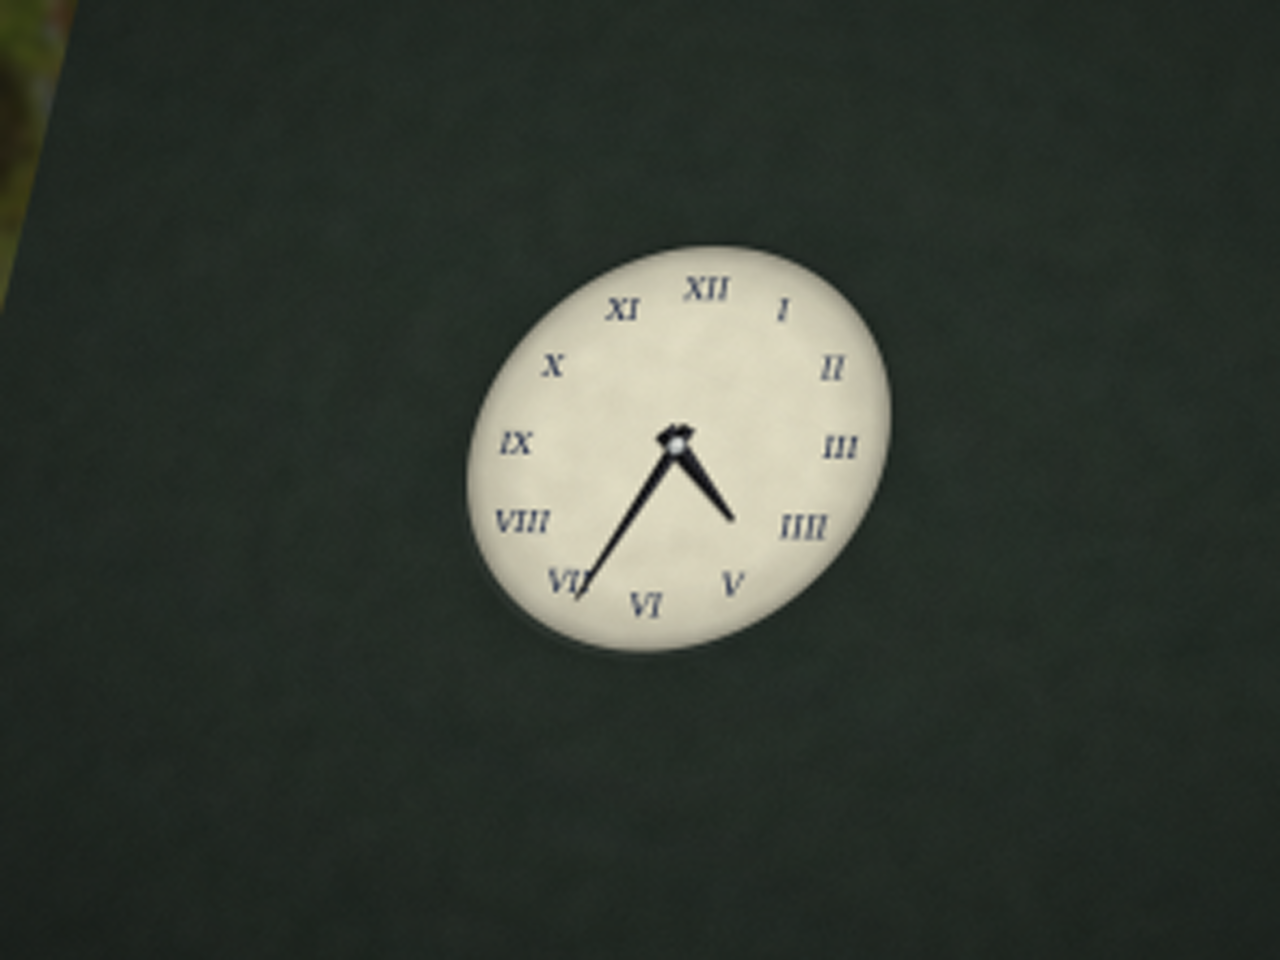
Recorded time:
4,34
